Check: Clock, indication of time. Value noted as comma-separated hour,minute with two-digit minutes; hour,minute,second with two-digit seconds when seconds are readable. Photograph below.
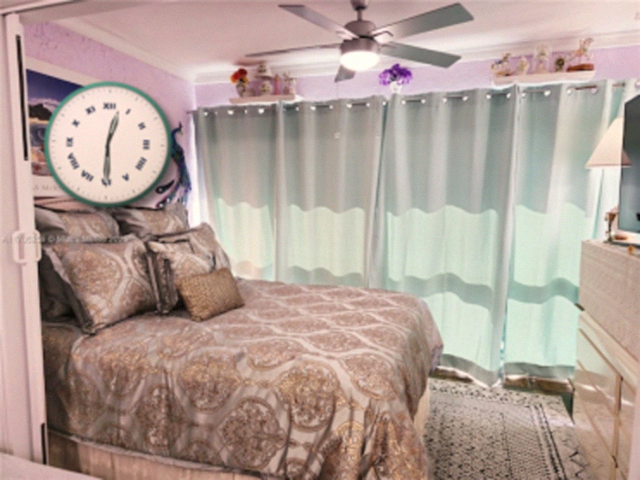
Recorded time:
12,30
